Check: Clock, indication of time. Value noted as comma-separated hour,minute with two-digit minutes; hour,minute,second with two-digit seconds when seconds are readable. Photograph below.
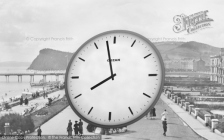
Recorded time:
7,58
